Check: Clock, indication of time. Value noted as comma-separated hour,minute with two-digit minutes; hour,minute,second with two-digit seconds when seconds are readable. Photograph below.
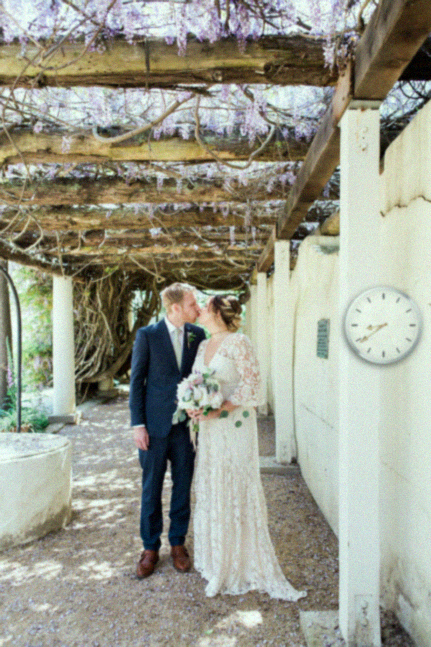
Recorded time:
8,39
